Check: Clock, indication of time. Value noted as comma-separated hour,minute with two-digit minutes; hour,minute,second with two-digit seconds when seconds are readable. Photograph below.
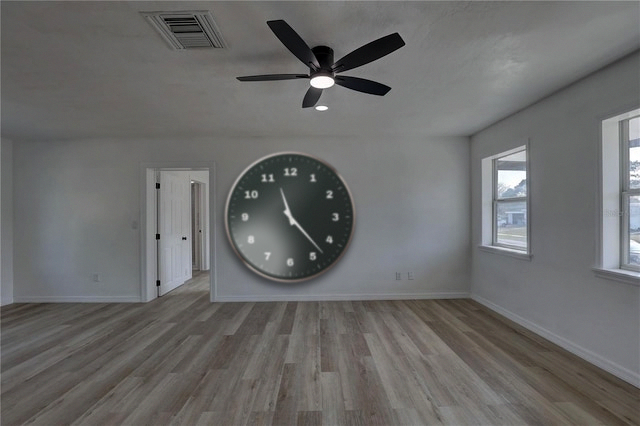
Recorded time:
11,23
